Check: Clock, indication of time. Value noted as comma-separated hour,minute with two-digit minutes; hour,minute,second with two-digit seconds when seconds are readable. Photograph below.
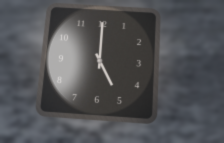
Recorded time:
5,00
